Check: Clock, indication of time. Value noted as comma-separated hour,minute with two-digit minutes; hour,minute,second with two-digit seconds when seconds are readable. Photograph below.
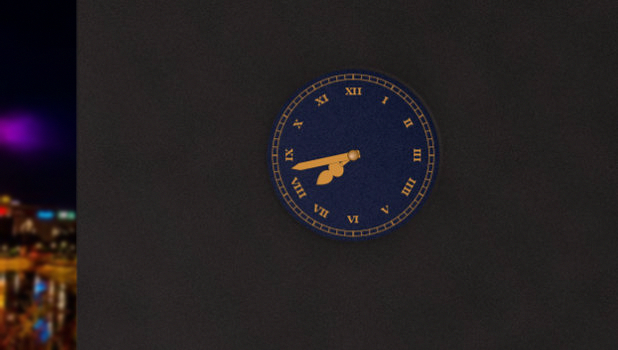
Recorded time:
7,43
